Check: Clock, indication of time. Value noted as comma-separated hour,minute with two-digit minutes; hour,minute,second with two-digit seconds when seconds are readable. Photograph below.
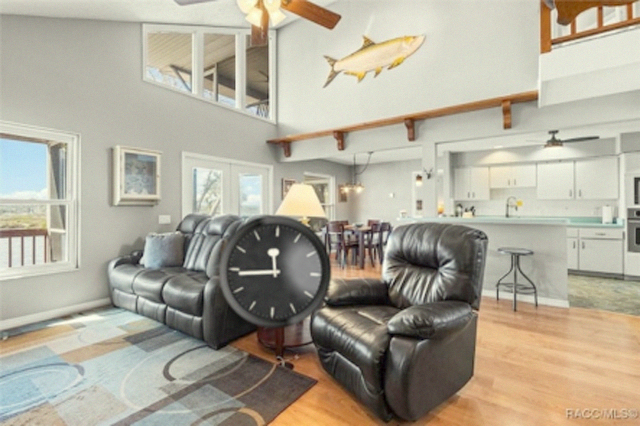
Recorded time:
11,44
